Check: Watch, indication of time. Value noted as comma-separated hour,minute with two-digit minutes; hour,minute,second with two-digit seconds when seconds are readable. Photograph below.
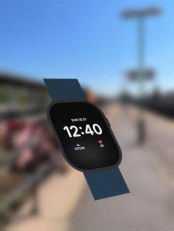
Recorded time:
12,40
